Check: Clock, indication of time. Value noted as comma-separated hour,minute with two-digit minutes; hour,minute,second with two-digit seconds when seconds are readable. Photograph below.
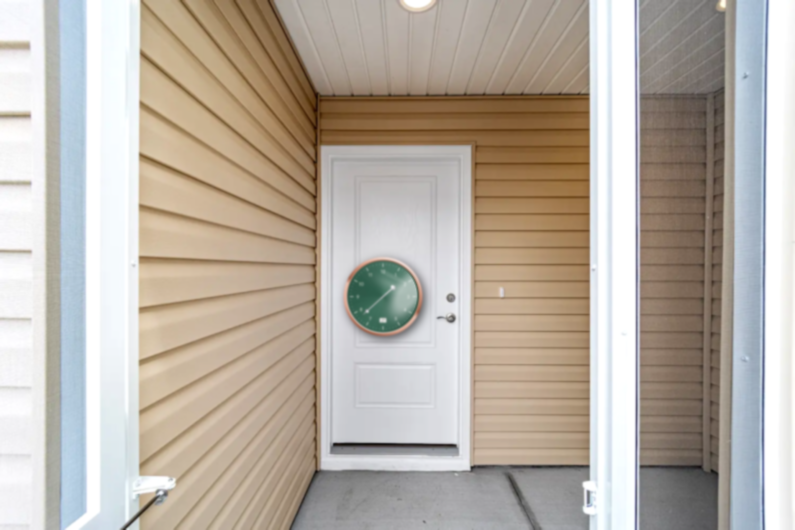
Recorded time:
1,38
